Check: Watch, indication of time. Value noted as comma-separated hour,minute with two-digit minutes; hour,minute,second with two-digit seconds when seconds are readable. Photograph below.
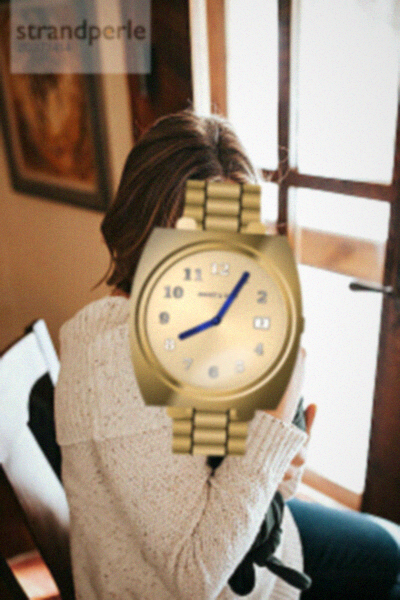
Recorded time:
8,05
